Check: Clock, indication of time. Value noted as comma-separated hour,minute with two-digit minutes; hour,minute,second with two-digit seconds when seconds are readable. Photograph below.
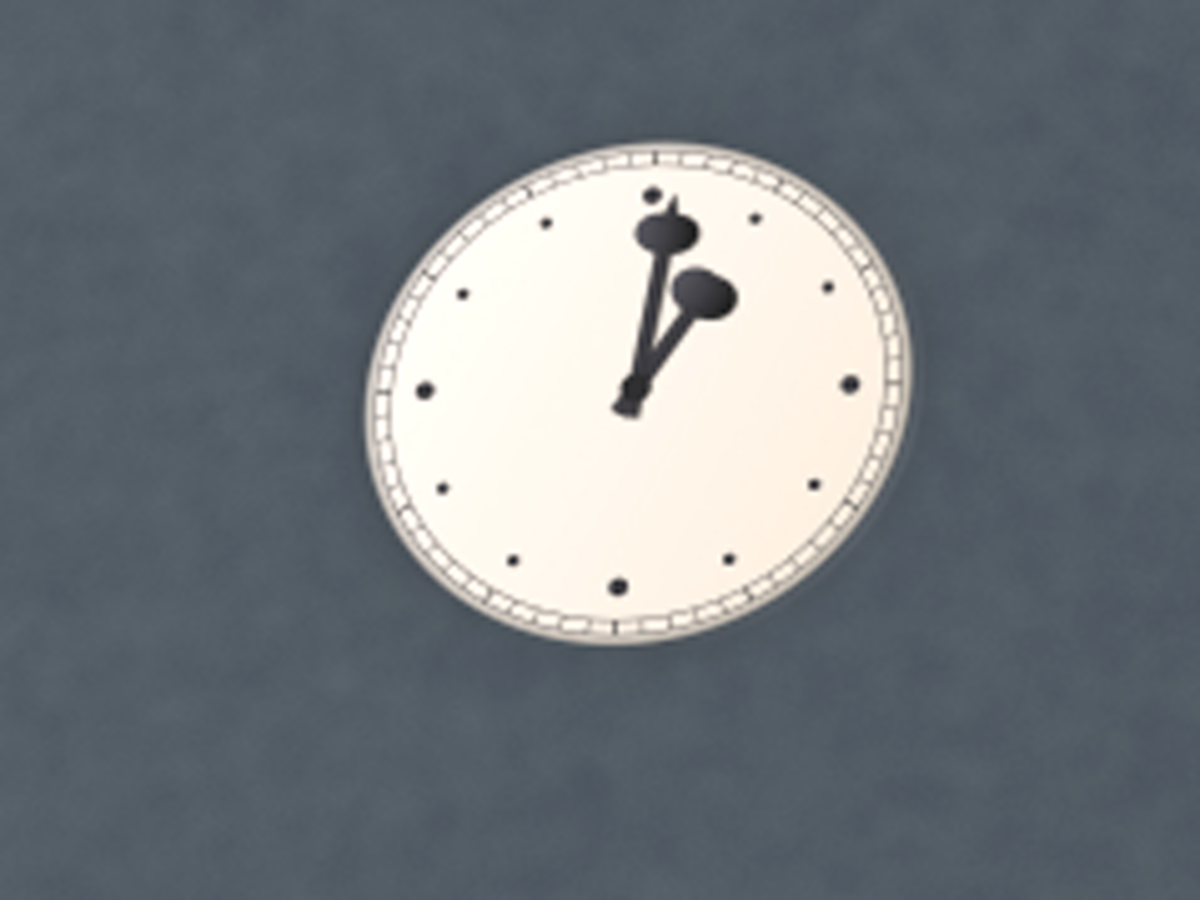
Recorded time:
1,01
